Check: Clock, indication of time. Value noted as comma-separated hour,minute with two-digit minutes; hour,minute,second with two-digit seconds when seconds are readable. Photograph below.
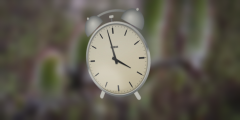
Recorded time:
3,58
